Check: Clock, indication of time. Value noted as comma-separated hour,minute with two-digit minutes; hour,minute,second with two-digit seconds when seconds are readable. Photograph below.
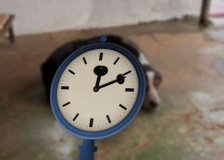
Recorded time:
12,11
